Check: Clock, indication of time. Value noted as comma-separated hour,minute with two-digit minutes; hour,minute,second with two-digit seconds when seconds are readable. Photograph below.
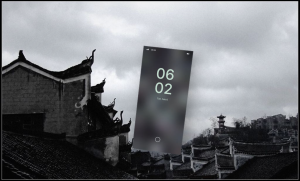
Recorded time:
6,02
